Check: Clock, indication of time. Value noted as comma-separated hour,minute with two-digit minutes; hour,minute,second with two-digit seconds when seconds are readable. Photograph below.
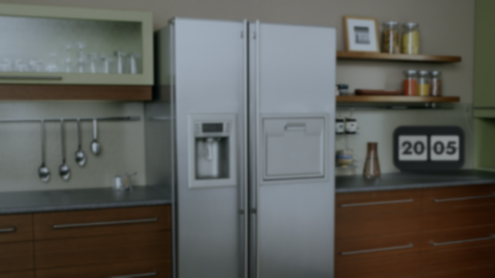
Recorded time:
20,05
